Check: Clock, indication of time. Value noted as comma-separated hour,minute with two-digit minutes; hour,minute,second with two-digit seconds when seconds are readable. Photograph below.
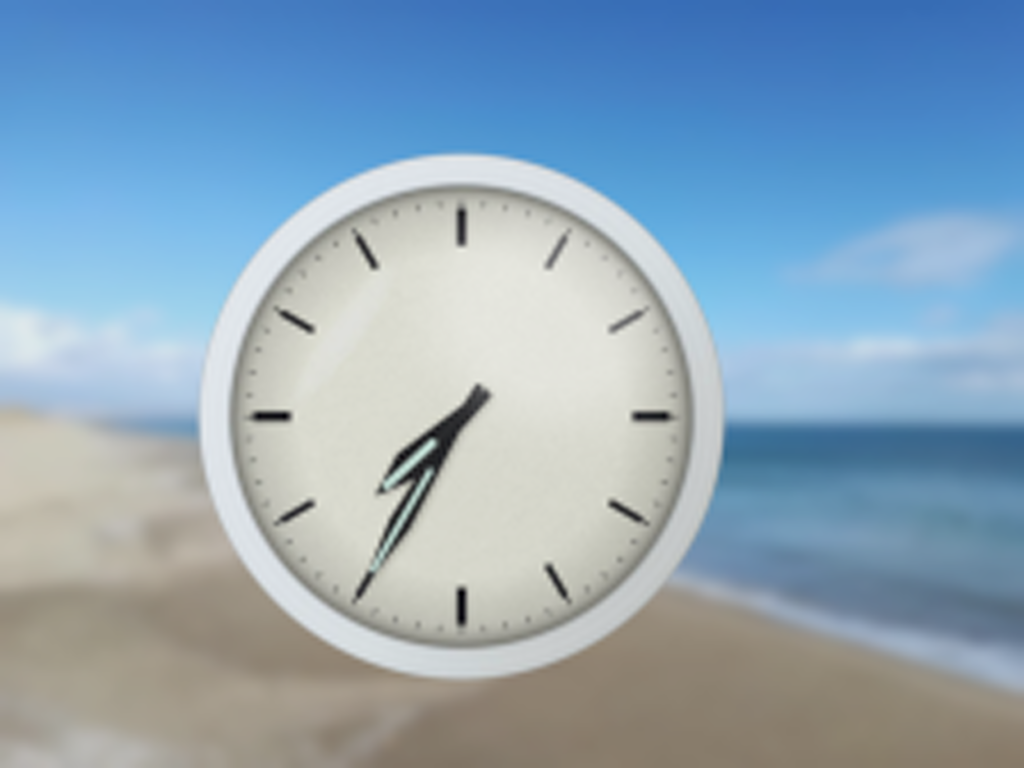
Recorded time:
7,35
